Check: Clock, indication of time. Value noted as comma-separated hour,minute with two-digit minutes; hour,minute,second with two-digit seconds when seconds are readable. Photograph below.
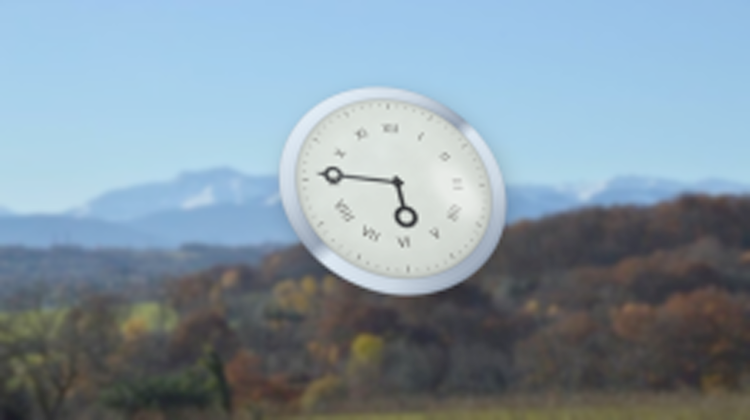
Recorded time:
5,46
